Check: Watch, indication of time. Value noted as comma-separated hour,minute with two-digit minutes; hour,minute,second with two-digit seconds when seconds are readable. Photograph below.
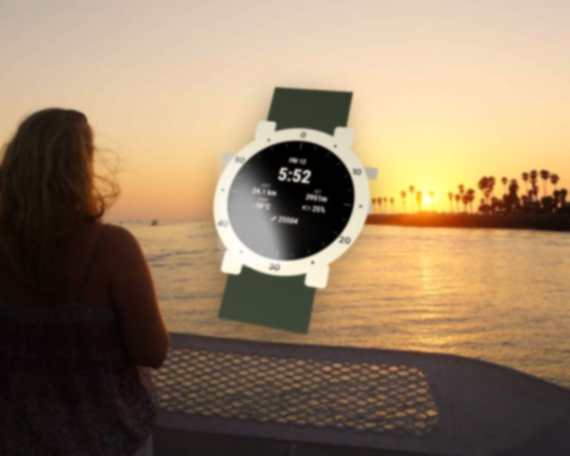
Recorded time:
5,52
